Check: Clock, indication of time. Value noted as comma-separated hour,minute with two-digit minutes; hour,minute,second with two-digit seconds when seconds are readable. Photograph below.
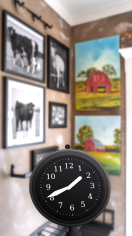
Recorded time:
1,41
